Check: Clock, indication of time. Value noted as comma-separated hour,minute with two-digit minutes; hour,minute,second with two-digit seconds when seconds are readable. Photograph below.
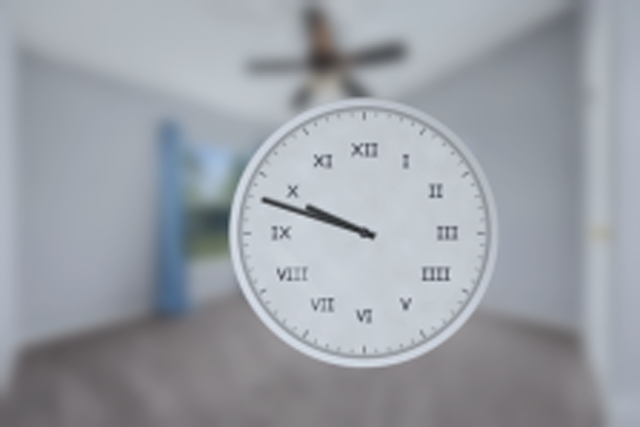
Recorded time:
9,48
